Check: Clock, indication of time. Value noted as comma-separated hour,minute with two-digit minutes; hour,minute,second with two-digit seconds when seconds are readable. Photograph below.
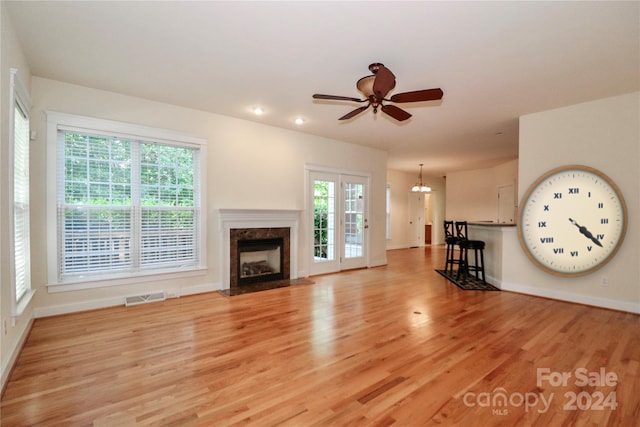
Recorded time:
4,22
